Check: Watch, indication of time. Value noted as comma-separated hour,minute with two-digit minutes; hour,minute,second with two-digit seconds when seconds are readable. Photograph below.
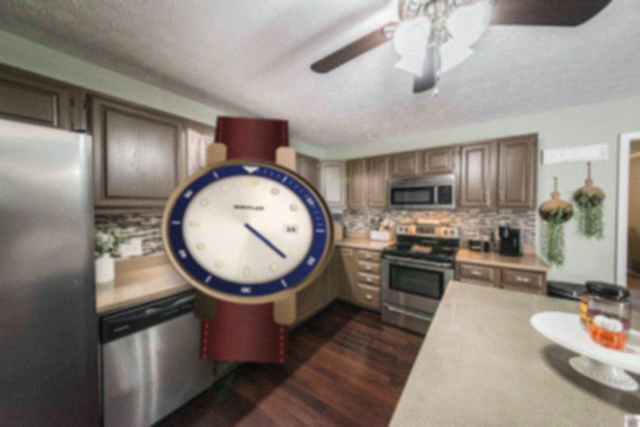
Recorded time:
4,22
